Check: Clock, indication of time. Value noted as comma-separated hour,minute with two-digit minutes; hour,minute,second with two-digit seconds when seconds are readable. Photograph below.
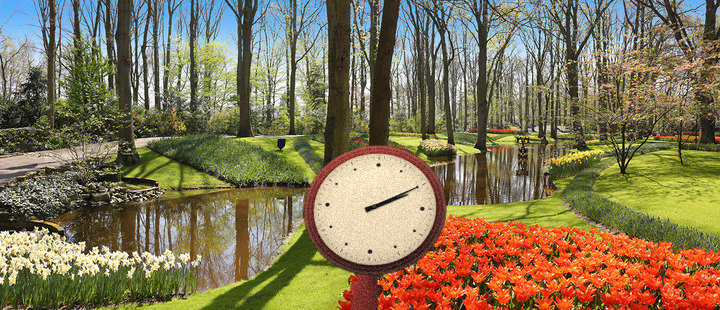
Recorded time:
2,10
